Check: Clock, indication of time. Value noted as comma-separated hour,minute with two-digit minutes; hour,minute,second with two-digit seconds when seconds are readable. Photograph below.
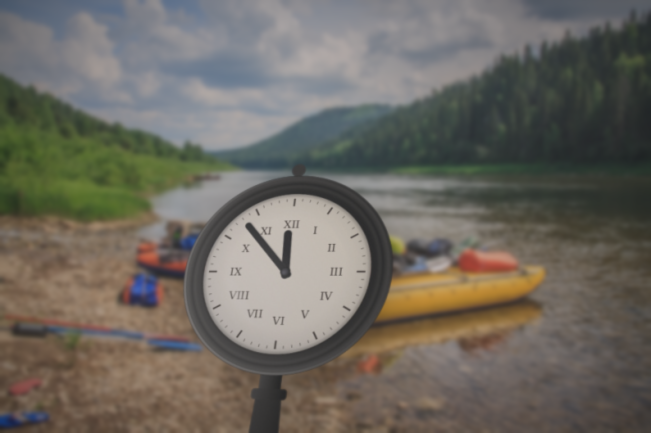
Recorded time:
11,53
